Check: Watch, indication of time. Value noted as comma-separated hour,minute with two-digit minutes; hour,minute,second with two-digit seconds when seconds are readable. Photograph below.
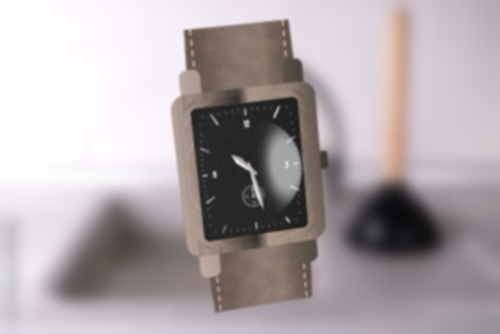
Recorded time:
10,28
